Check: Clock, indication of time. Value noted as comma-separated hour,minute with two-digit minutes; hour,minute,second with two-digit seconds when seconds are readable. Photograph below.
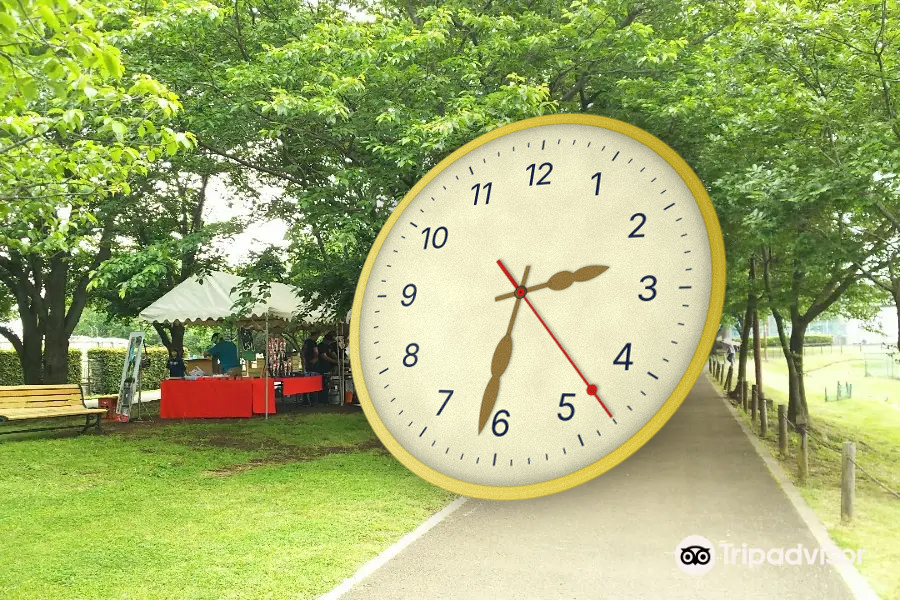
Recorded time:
2,31,23
